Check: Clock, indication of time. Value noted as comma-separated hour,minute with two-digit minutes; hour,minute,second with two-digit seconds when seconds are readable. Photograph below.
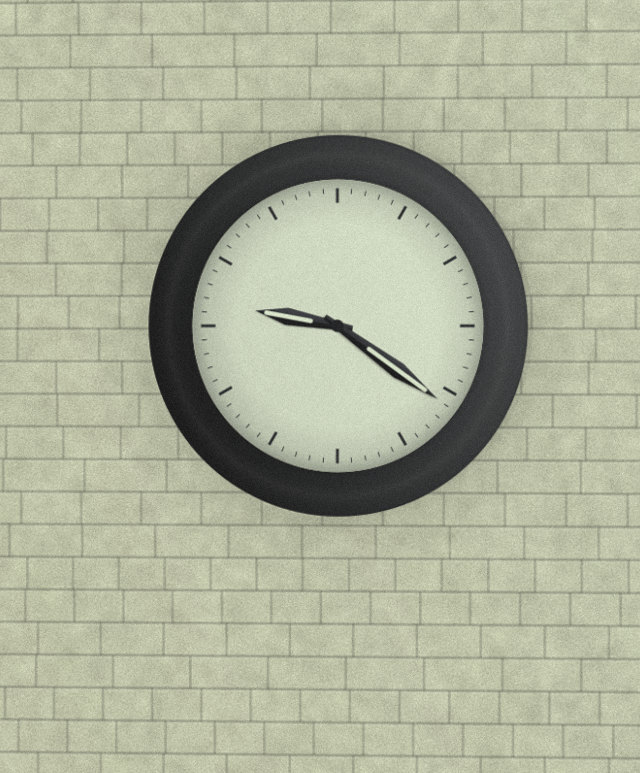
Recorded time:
9,21
